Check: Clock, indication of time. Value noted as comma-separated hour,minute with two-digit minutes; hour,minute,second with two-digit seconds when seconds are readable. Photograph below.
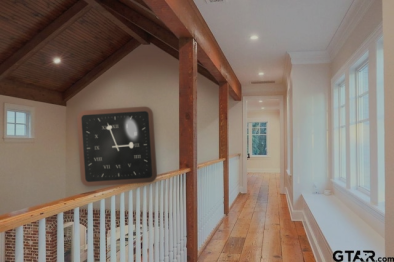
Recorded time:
2,57
